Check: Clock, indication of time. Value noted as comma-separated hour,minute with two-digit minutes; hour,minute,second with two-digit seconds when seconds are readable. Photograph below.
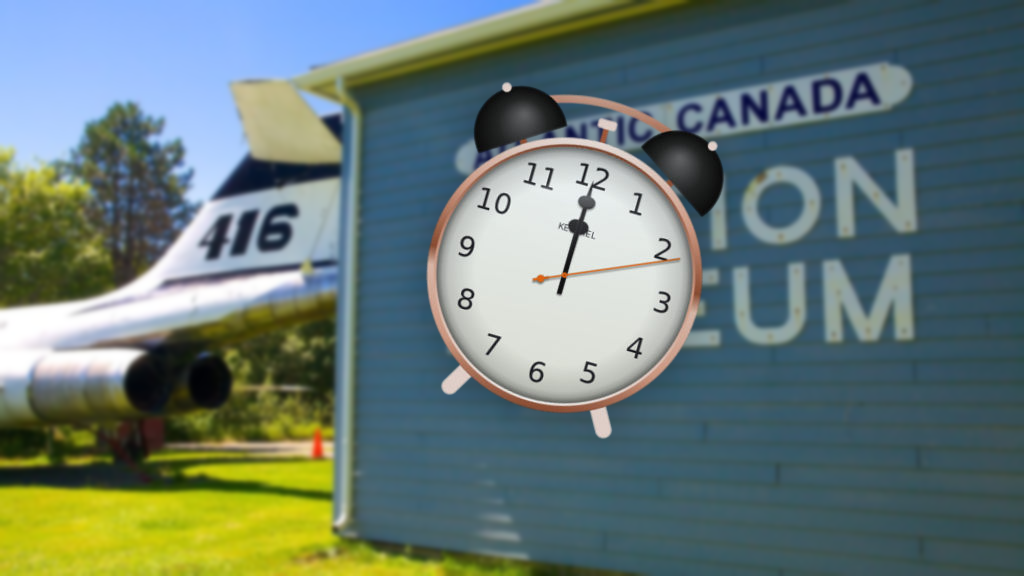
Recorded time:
12,00,11
